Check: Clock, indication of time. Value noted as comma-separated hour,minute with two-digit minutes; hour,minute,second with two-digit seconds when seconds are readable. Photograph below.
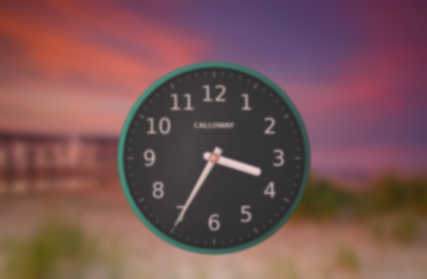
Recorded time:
3,35
